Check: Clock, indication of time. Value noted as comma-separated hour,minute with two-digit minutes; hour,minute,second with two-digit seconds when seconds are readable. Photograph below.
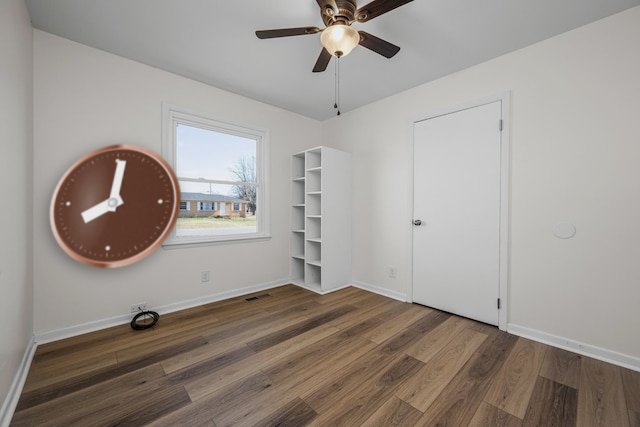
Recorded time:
8,01
